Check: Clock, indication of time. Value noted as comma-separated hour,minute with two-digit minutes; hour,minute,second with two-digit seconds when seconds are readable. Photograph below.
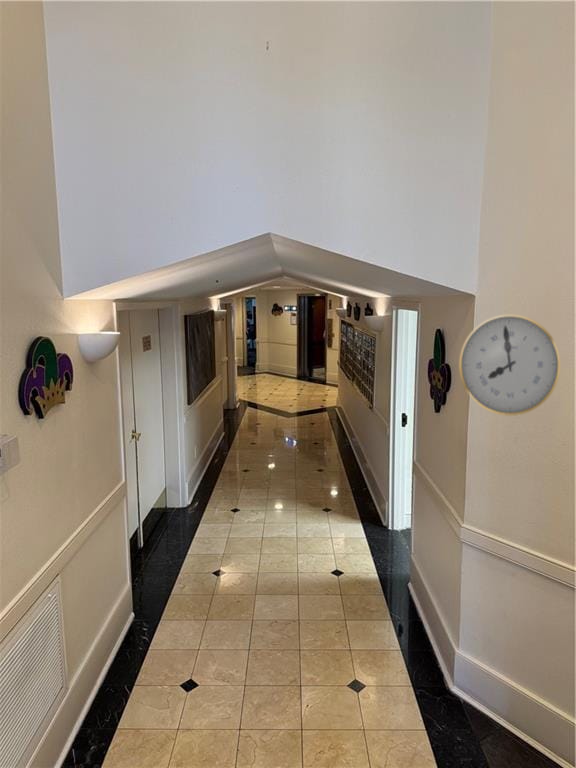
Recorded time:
7,59
